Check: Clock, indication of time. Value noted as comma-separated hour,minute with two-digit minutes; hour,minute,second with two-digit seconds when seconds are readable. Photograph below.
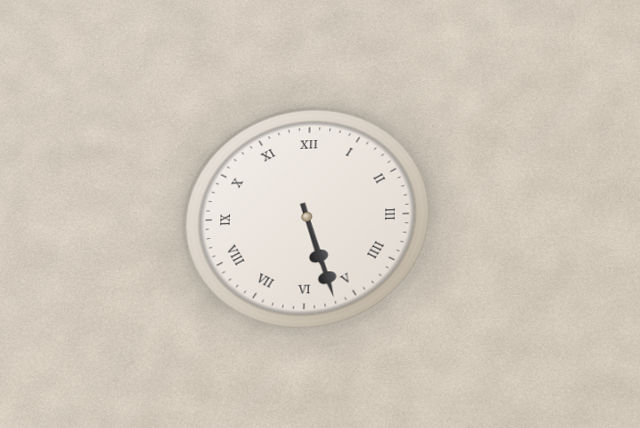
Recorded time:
5,27
